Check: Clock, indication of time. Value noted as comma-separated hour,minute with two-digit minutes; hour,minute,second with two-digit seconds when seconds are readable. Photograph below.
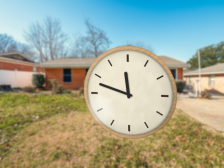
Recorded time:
11,48
